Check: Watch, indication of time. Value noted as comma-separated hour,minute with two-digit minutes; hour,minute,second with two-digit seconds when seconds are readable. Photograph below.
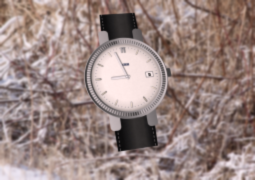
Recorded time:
8,57
